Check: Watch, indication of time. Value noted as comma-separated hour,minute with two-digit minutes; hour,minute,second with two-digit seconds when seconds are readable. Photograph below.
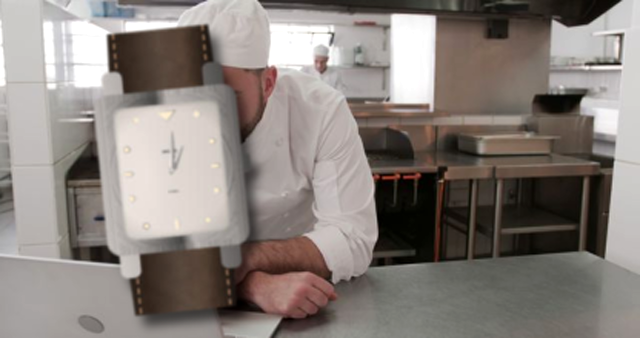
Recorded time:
1,01
